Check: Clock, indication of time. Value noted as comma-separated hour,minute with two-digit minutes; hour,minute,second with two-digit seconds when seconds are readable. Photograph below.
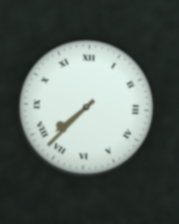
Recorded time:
7,37
